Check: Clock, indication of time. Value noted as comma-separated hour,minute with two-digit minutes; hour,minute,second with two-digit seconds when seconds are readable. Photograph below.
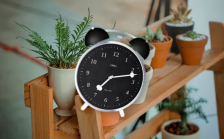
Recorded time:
7,12
